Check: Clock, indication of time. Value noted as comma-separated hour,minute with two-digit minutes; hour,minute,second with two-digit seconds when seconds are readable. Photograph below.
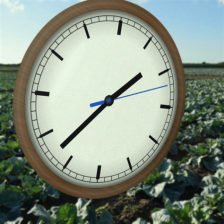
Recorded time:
1,37,12
